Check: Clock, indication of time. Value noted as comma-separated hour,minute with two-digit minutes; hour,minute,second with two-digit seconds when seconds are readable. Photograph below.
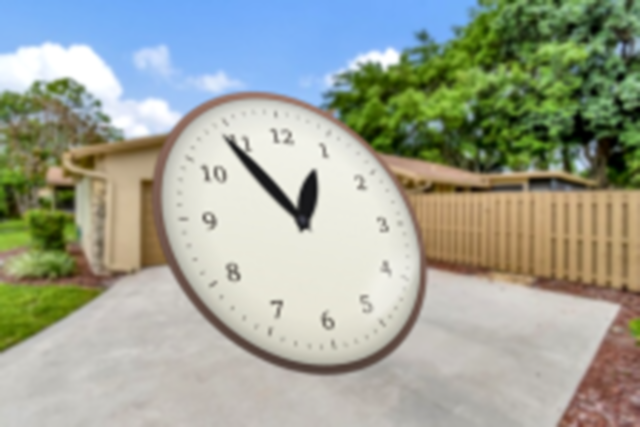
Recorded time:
12,54
